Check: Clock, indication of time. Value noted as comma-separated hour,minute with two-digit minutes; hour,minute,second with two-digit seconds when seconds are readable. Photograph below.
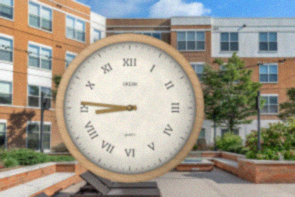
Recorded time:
8,46
